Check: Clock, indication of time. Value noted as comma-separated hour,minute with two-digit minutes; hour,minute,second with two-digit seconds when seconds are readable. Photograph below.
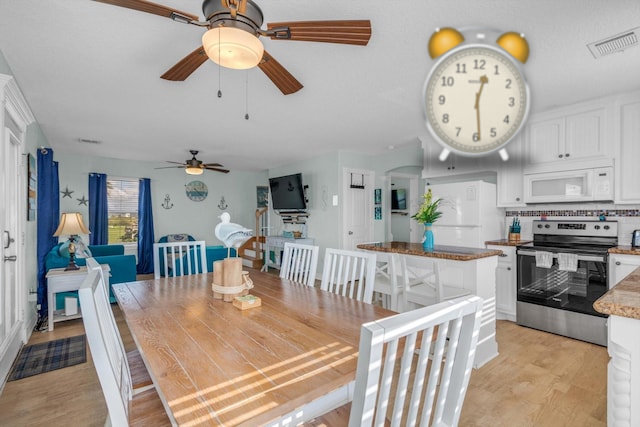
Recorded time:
12,29
